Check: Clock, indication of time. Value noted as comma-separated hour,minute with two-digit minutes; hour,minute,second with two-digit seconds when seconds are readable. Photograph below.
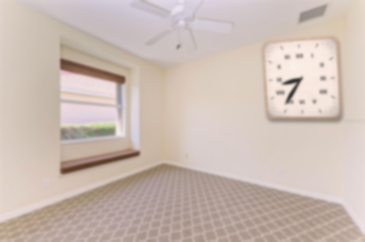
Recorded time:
8,36
